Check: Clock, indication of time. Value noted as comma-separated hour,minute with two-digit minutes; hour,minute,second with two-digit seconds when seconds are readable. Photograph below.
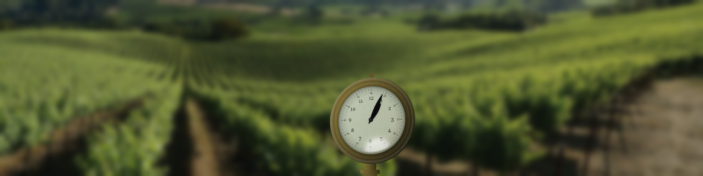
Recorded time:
1,04
